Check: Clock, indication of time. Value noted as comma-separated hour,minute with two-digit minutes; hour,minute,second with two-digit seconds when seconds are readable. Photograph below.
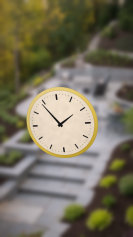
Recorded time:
1,54
